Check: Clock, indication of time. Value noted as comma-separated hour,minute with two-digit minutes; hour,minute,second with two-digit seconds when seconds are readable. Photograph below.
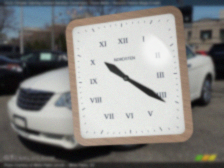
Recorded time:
10,21
